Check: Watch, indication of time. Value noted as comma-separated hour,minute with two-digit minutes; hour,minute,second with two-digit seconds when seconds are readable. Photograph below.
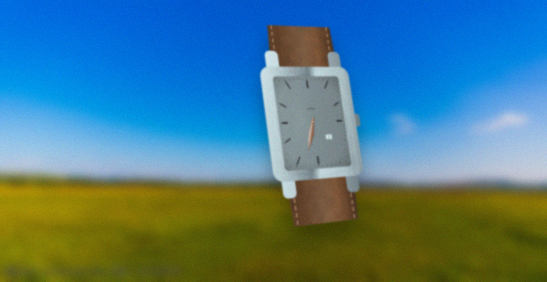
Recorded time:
6,33
